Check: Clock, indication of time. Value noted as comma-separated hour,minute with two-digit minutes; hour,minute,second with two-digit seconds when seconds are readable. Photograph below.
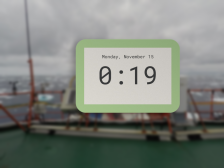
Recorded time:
0,19
